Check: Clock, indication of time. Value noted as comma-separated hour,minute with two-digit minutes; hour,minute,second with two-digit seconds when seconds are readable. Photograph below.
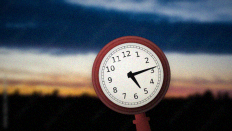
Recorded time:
5,14
